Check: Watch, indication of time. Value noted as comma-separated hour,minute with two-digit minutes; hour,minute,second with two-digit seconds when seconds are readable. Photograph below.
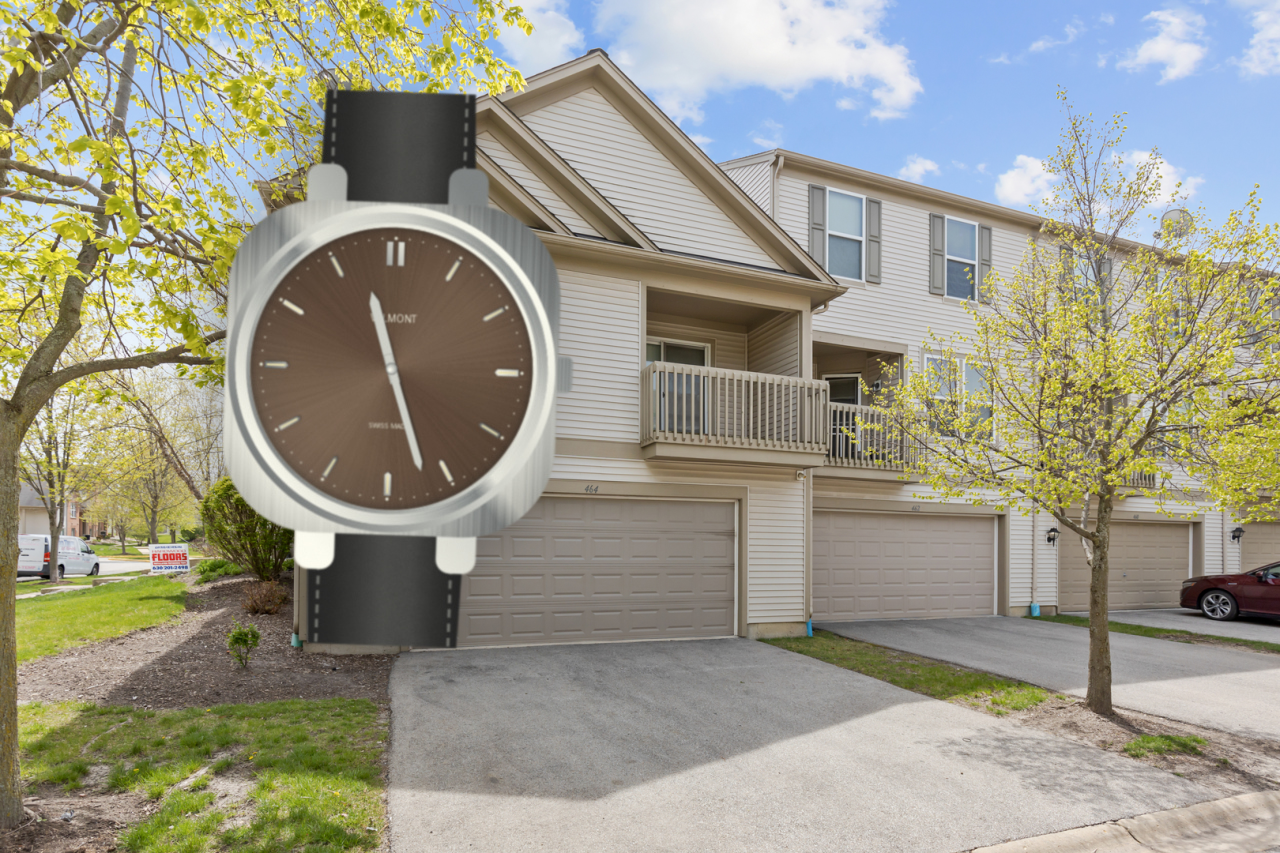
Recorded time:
11,27
